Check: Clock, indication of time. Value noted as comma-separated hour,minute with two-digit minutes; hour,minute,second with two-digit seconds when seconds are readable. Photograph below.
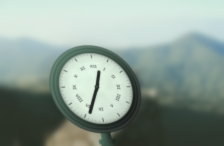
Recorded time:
12,34
